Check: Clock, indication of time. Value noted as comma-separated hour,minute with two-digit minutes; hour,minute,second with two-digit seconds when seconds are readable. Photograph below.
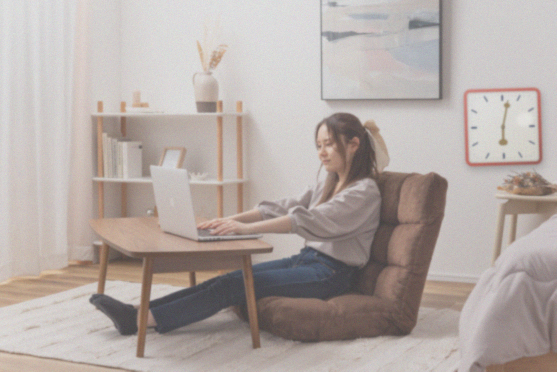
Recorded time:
6,02
